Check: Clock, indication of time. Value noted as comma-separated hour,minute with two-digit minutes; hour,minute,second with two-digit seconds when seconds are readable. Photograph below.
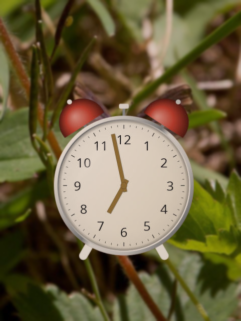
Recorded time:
6,58
